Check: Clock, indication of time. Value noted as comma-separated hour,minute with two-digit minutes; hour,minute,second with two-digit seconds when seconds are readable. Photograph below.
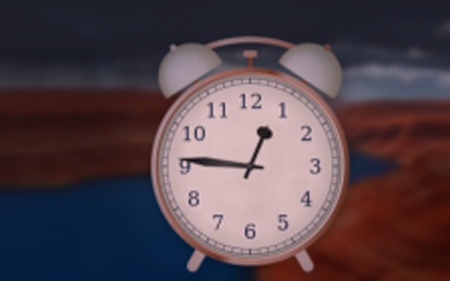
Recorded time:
12,46
